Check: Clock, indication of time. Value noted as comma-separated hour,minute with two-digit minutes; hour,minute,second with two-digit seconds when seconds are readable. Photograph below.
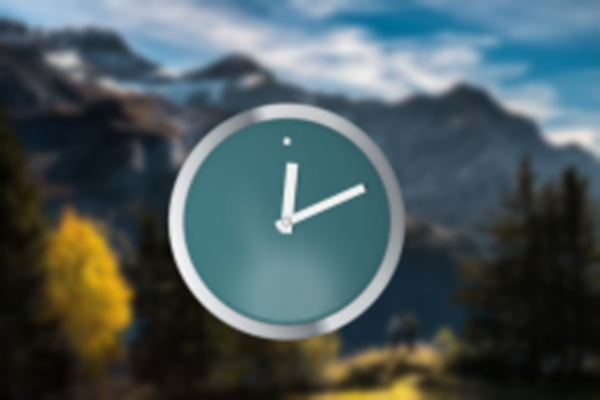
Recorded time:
12,11
